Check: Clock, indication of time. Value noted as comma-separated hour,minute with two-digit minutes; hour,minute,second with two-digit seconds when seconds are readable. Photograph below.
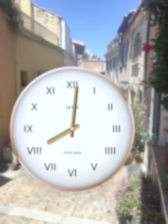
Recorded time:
8,01
